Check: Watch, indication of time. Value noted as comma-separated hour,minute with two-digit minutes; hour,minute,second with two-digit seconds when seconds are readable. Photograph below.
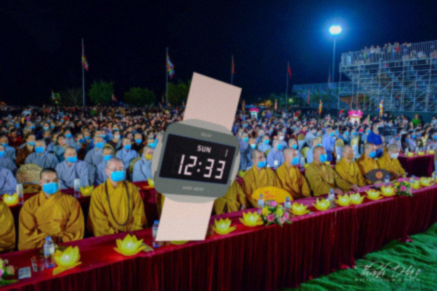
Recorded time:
12,33
